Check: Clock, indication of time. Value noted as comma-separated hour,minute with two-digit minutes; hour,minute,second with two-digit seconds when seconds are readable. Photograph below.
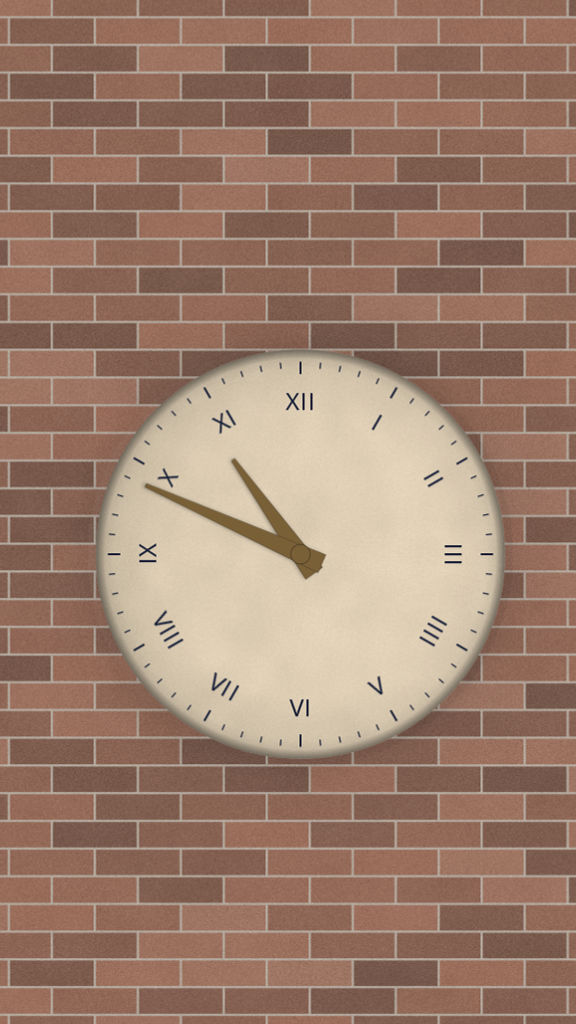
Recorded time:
10,49
